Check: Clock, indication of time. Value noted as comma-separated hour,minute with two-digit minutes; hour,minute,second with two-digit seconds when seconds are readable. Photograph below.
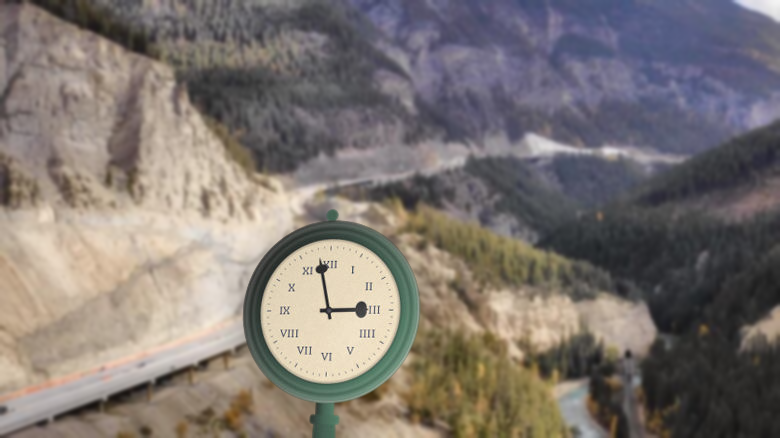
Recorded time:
2,58
